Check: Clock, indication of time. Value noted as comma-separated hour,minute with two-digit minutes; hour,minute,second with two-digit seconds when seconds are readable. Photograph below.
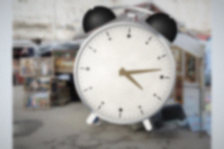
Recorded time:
4,13
